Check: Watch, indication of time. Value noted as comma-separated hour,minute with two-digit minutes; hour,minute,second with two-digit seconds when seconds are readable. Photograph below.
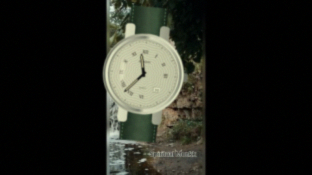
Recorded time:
11,37
